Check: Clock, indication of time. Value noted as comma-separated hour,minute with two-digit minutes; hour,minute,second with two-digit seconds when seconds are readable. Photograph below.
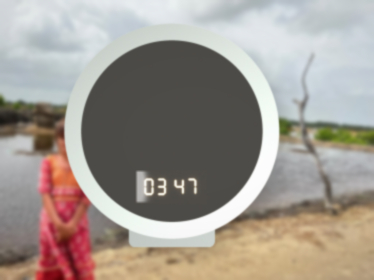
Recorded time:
3,47
